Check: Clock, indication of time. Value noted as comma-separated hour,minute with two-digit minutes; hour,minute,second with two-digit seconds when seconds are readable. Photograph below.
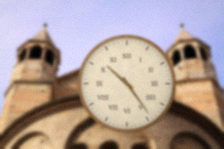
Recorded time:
10,24
